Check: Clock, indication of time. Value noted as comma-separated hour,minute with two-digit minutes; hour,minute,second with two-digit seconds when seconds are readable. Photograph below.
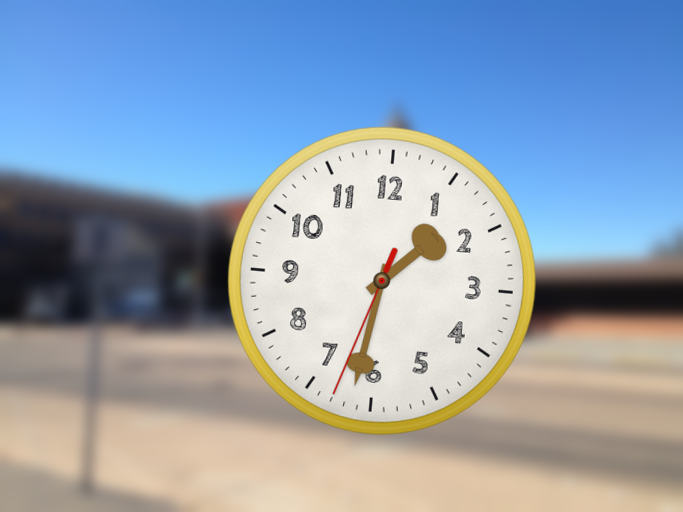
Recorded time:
1,31,33
